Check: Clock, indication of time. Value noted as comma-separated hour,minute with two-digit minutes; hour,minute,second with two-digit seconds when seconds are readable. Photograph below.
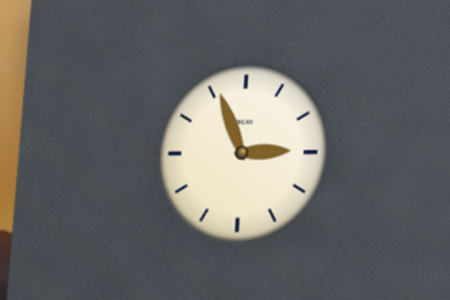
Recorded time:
2,56
